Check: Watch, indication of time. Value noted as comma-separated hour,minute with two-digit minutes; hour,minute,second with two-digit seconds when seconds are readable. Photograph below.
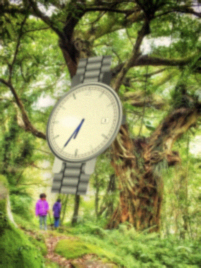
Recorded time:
6,35
